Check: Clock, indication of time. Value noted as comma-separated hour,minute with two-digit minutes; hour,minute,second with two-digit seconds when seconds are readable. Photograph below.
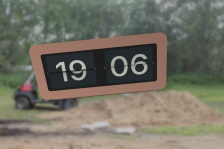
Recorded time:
19,06
